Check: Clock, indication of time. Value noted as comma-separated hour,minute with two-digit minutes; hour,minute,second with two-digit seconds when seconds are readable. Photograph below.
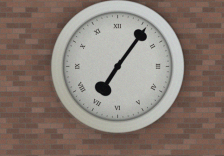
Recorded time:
7,06
